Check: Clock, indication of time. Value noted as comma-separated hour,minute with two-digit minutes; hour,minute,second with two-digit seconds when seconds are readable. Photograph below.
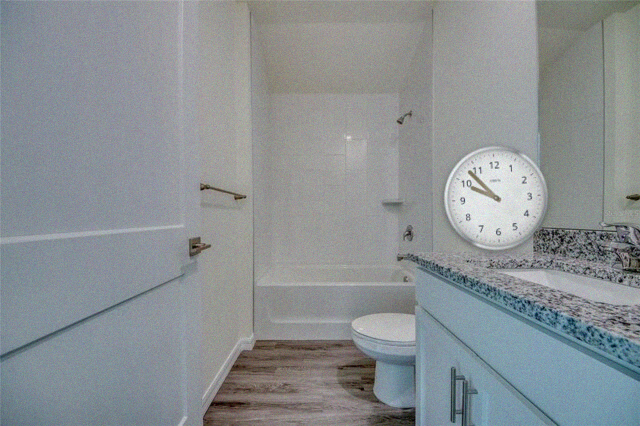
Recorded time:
9,53
